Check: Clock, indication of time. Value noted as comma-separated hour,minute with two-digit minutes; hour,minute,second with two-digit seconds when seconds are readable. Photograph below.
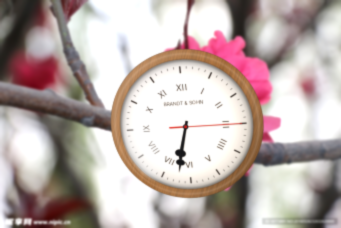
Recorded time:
6,32,15
